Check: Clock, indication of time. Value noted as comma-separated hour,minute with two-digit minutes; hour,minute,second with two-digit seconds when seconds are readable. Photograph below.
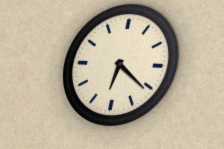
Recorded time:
6,21
